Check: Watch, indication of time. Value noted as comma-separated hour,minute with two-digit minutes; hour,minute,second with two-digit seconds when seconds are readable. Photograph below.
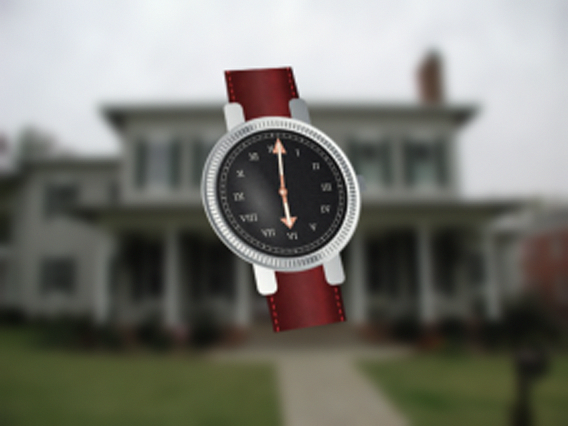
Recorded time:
6,01
